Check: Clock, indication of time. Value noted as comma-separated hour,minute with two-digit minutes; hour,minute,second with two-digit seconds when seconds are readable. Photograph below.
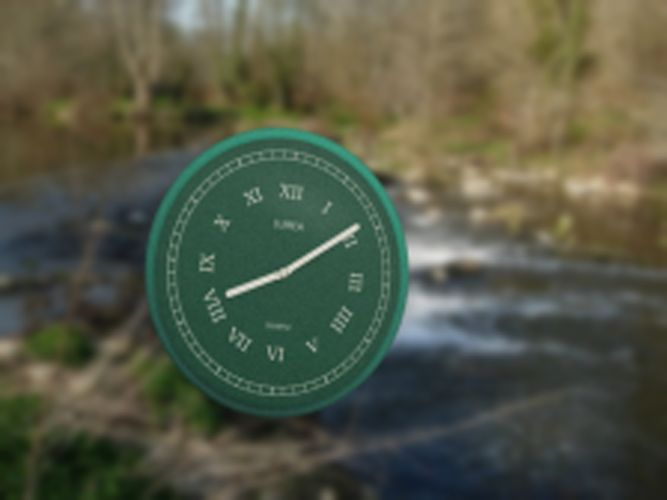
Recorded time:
8,09
